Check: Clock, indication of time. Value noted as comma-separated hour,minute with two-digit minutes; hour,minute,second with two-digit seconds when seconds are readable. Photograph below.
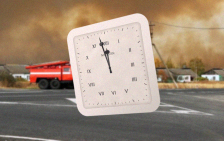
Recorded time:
11,58
